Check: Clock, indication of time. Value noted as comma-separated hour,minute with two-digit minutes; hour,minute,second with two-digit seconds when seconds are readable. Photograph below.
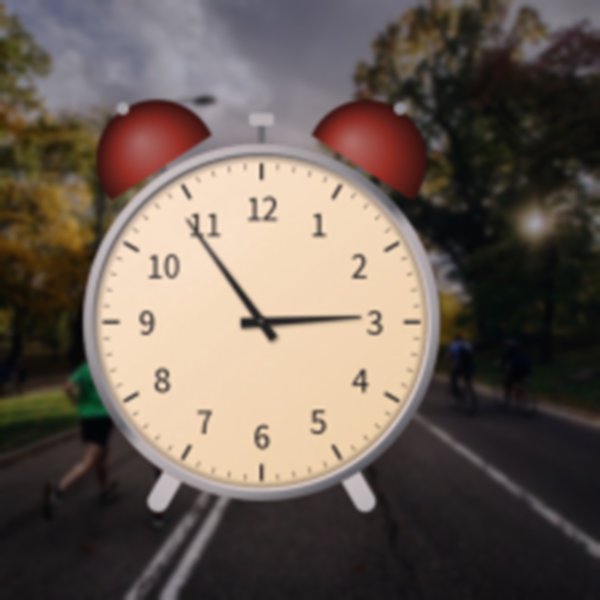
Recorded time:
2,54
